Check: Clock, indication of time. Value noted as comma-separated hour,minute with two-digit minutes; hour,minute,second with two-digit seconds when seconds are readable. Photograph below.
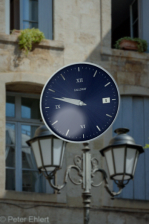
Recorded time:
9,48
